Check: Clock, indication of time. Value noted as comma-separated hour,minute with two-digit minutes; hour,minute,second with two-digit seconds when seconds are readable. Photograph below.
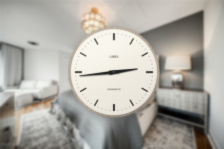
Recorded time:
2,44
